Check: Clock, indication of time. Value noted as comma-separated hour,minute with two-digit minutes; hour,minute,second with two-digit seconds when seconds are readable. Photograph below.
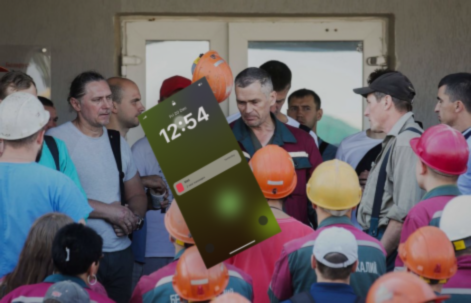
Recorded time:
12,54
